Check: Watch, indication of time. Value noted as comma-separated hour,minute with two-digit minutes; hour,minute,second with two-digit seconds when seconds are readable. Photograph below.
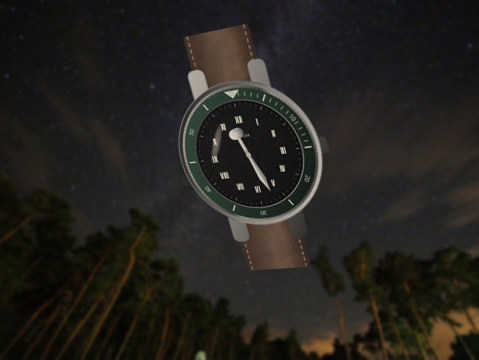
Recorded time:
11,27
